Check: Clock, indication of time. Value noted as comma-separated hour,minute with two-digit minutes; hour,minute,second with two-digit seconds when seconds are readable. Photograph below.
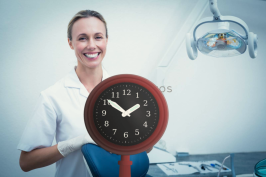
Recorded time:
1,51
